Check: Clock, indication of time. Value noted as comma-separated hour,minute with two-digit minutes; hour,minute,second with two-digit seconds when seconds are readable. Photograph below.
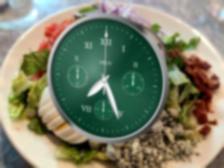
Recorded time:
7,26
